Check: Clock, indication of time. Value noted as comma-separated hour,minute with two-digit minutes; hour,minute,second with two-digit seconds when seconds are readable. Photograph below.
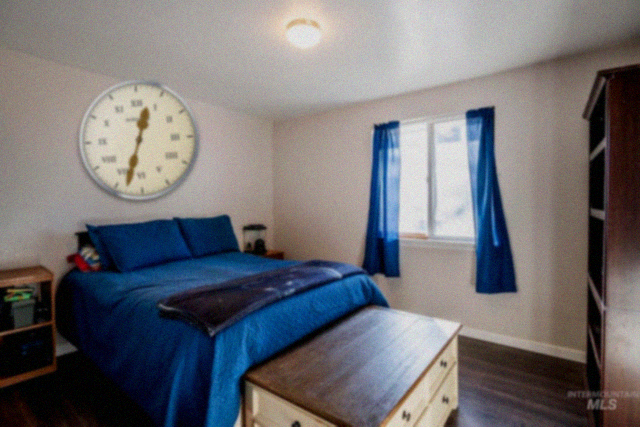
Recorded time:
12,33
